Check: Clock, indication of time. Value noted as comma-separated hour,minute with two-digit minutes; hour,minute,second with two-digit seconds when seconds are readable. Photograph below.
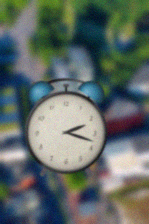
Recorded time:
2,18
